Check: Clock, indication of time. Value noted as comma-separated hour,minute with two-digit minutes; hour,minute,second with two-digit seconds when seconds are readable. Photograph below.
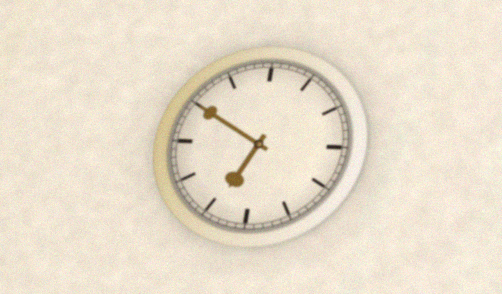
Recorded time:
6,50
